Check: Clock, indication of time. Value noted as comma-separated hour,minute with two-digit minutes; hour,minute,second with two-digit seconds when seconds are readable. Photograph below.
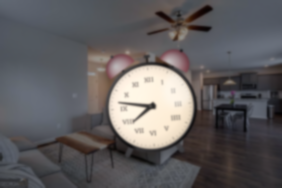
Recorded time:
7,47
